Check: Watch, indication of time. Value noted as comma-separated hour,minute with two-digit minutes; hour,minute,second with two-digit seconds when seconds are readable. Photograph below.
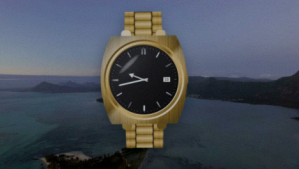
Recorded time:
9,43
